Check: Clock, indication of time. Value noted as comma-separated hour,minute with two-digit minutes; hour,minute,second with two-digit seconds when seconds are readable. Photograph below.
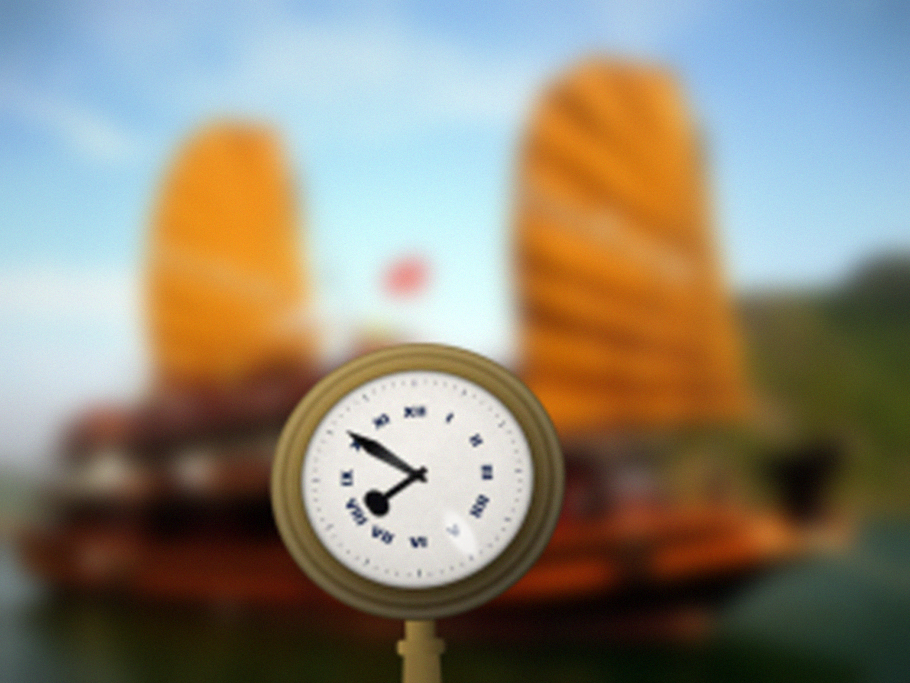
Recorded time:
7,51
